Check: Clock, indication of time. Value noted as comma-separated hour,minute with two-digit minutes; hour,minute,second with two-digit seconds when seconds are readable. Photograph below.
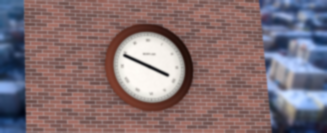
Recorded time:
3,49
